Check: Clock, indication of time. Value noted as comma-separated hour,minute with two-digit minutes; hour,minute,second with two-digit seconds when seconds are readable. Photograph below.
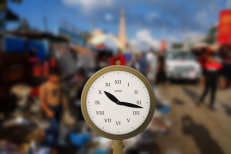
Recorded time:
10,17
